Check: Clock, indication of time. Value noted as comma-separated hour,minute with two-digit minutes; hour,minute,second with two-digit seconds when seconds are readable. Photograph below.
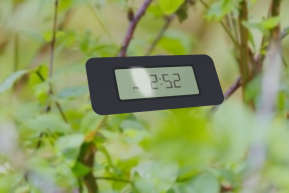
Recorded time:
2,52
